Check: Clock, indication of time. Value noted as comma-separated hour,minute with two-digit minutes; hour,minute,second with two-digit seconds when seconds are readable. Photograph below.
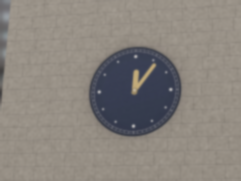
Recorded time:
12,06
